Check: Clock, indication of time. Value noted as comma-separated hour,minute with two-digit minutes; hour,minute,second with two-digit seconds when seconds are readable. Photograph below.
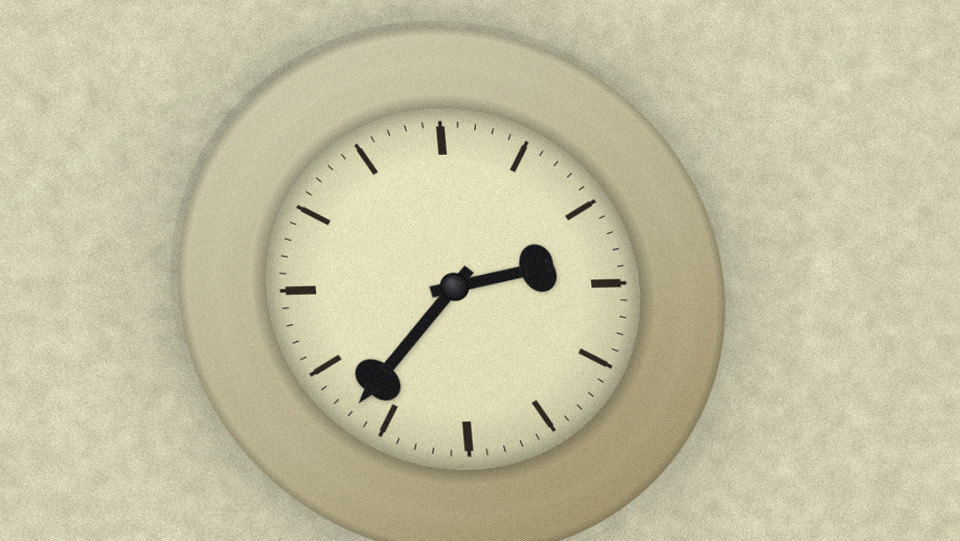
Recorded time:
2,37
